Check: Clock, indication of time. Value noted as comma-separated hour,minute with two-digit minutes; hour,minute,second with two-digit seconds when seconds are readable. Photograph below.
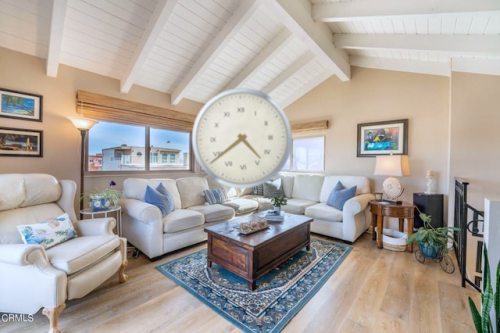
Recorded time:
4,39
